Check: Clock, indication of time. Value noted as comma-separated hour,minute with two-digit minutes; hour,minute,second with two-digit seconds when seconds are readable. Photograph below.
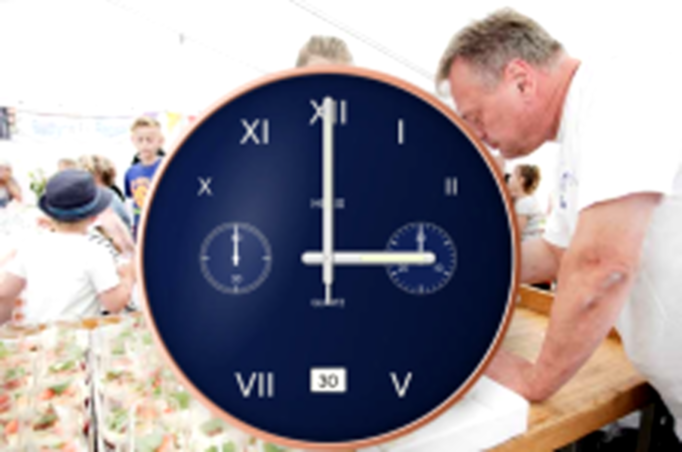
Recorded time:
3,00
